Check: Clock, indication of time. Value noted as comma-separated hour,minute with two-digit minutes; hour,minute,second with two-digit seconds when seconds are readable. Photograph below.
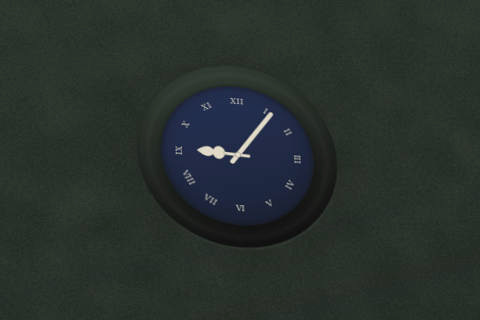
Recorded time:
9,06
